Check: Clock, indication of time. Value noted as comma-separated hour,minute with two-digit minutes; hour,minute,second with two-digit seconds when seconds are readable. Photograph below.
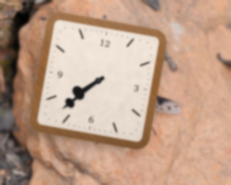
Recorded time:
7,37
